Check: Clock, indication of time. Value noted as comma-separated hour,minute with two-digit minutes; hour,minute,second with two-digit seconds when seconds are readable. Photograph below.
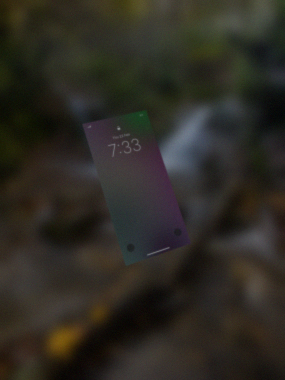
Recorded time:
7,33
